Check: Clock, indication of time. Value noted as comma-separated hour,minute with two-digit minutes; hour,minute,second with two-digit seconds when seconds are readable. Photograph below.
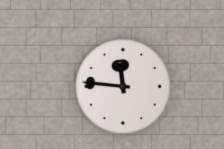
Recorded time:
11,46
